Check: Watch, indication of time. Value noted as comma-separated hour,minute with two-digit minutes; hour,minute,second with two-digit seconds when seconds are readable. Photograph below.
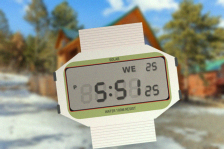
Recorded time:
5,51,25
